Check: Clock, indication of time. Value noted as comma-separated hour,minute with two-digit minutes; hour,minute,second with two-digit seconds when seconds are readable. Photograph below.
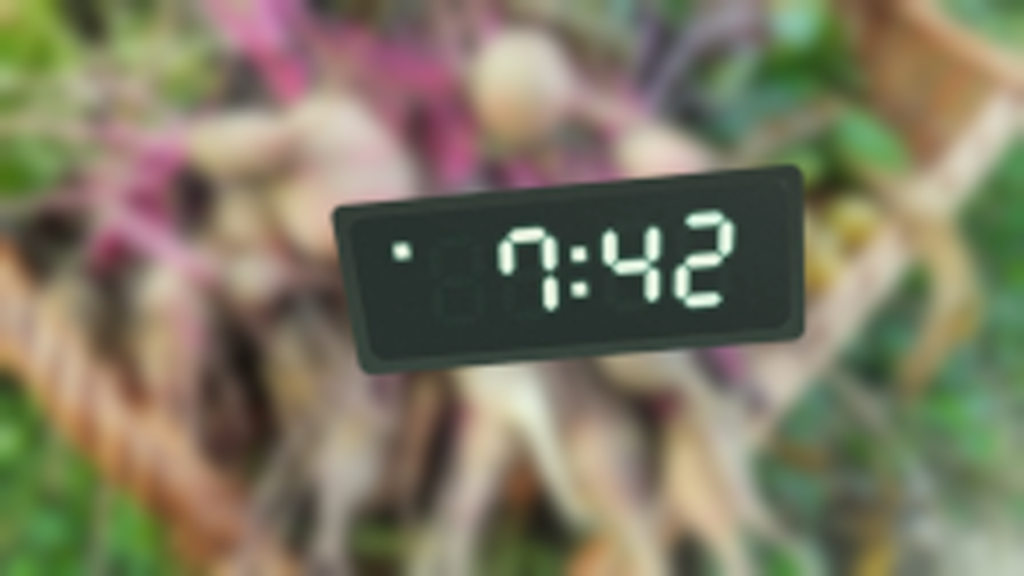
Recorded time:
7,42
